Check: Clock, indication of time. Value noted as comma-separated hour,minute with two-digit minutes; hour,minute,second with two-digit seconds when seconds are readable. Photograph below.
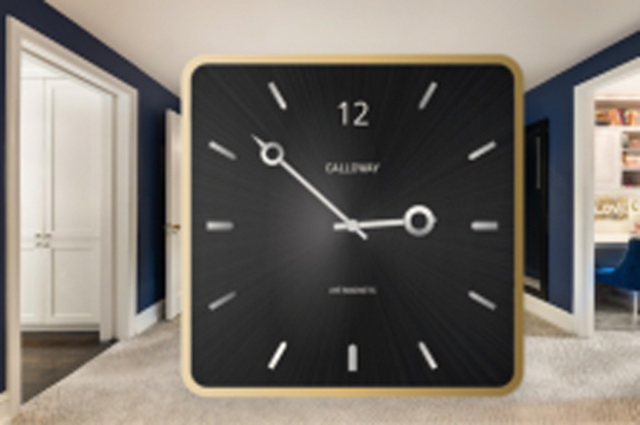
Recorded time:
2,52
